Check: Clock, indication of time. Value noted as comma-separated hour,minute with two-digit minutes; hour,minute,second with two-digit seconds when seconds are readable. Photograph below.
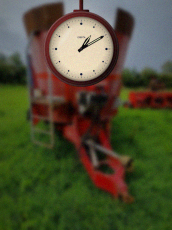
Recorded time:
1,10
